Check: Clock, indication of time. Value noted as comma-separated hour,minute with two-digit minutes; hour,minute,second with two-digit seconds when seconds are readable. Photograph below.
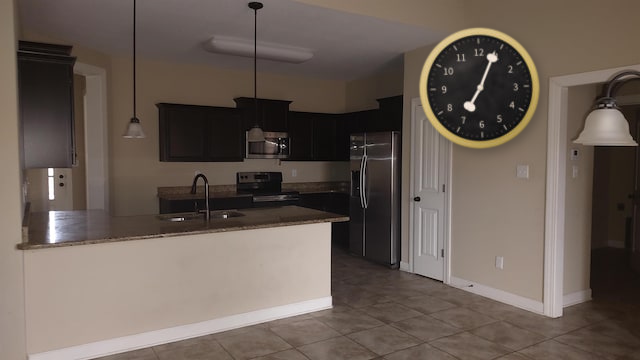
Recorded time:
7,04
